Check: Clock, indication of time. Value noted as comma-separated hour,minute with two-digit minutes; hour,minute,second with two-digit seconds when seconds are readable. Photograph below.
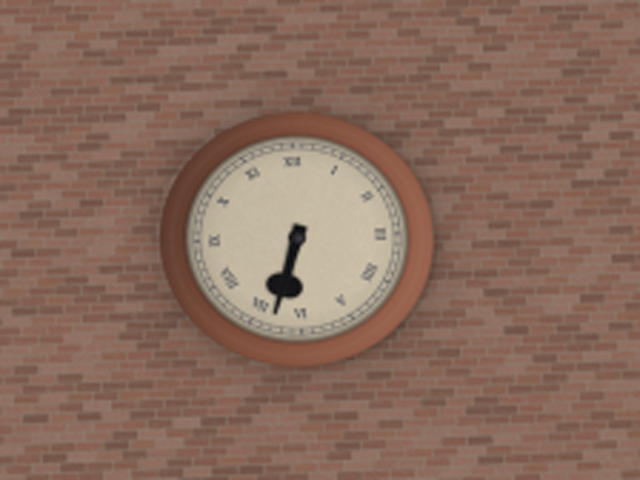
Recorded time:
6,33
